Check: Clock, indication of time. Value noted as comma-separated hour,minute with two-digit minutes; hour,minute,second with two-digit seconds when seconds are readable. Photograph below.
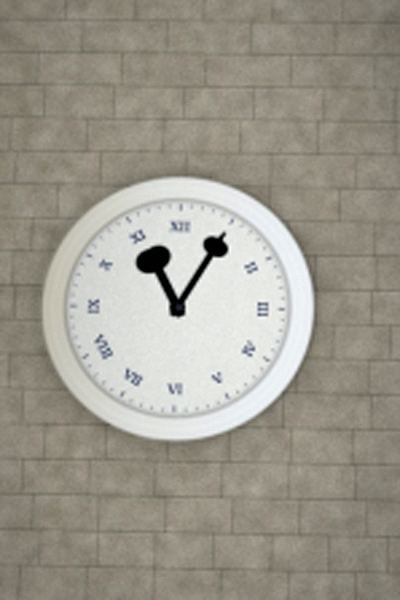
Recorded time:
11,05
